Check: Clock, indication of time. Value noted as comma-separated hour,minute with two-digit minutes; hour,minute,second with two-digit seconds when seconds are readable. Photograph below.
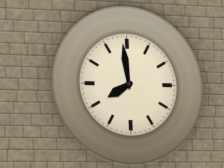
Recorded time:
7,59
